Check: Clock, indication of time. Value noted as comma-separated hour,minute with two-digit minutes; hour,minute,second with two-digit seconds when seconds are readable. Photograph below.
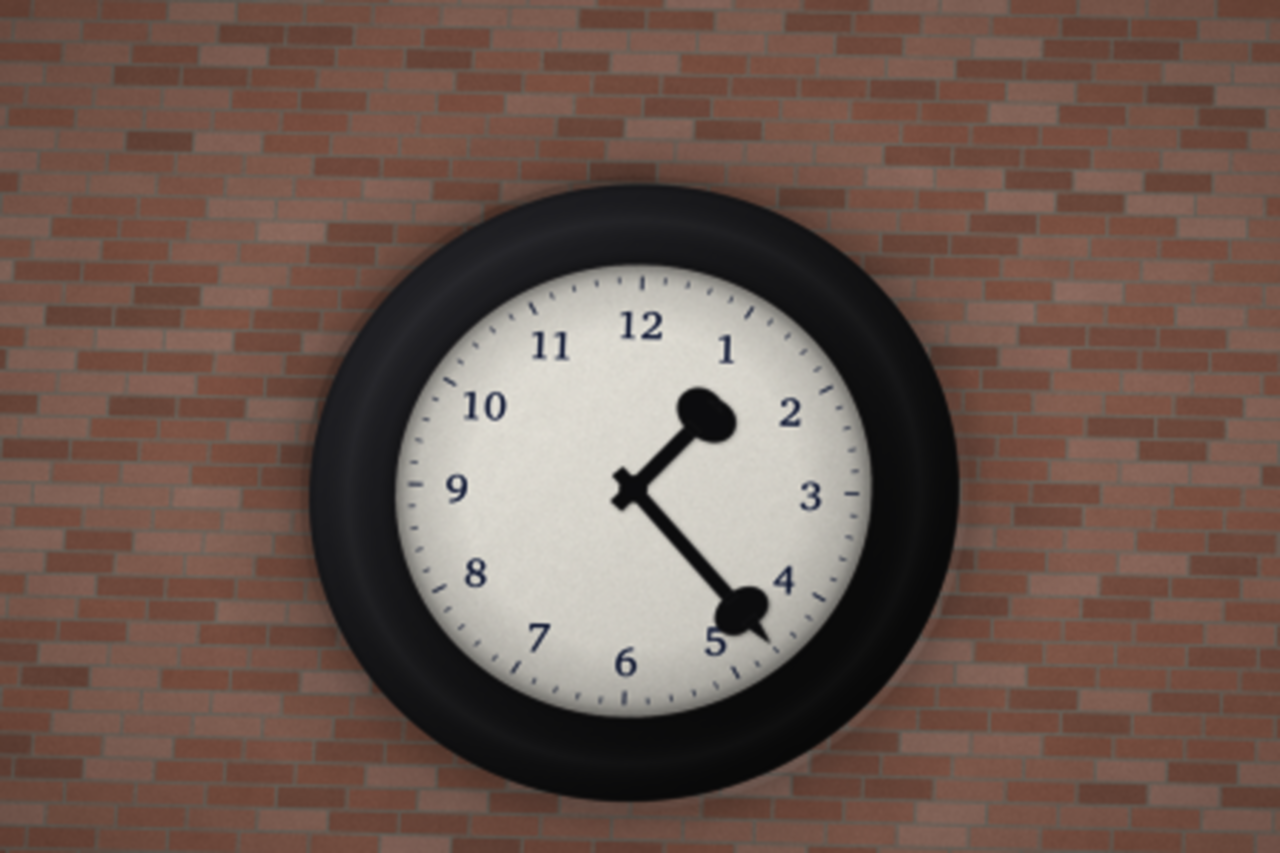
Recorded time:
1,23
